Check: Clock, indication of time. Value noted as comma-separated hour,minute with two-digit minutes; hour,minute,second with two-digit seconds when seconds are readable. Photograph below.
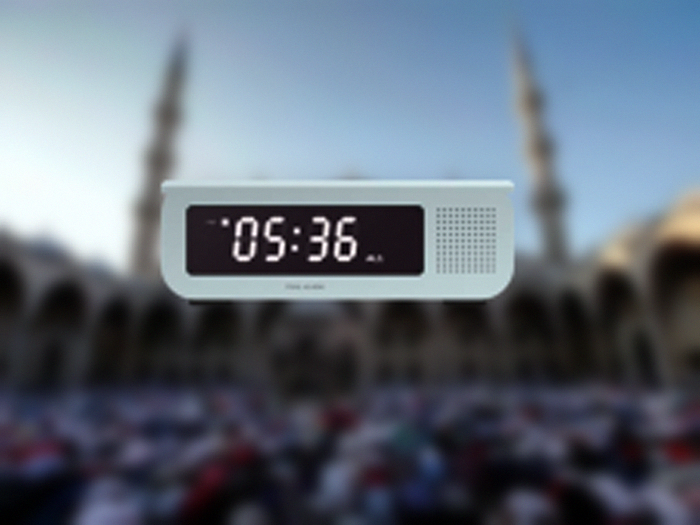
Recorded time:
5,36
